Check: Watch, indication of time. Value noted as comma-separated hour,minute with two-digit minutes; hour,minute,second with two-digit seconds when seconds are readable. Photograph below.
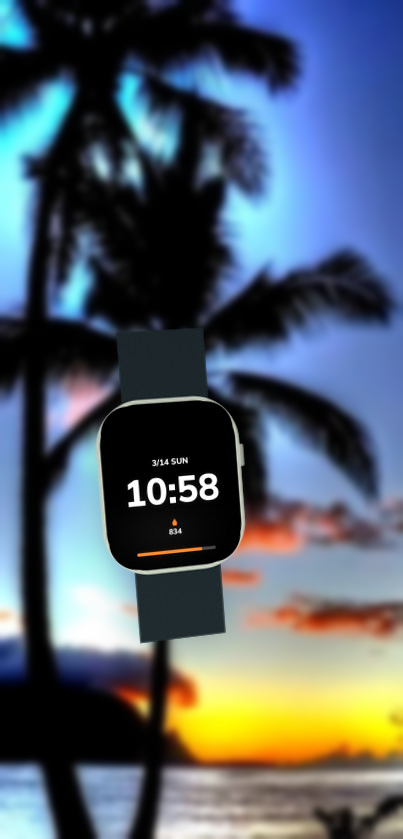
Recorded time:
10,58
